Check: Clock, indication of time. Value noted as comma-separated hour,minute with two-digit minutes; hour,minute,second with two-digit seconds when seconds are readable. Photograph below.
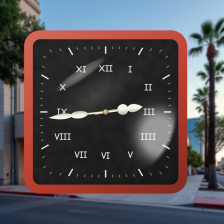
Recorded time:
2,44
